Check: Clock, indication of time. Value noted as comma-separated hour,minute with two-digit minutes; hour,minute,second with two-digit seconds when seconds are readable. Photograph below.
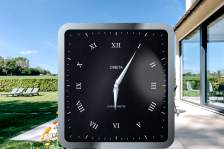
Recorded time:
6,05
